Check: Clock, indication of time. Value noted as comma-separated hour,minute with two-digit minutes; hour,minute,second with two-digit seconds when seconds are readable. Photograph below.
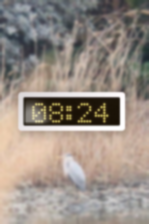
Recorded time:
8,24
